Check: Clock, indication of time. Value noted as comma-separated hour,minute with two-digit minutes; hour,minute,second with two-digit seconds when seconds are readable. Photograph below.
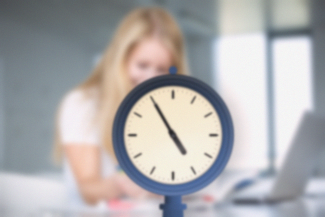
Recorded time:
4,55
